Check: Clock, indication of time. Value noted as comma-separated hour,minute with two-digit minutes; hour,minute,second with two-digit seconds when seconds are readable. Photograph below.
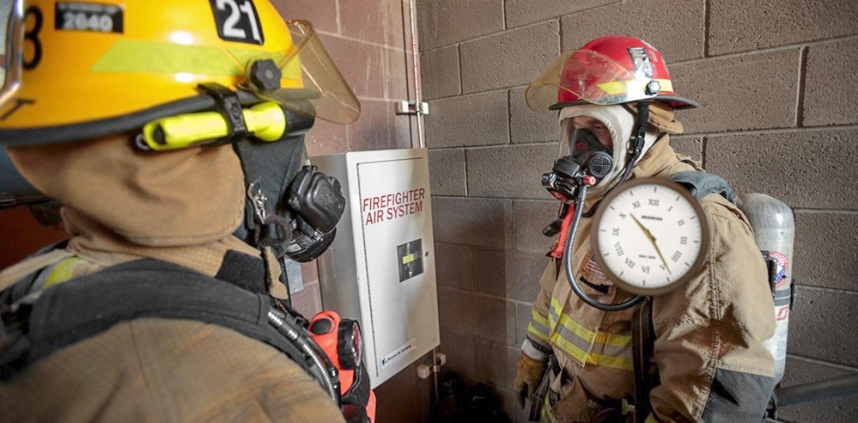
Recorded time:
10,24
